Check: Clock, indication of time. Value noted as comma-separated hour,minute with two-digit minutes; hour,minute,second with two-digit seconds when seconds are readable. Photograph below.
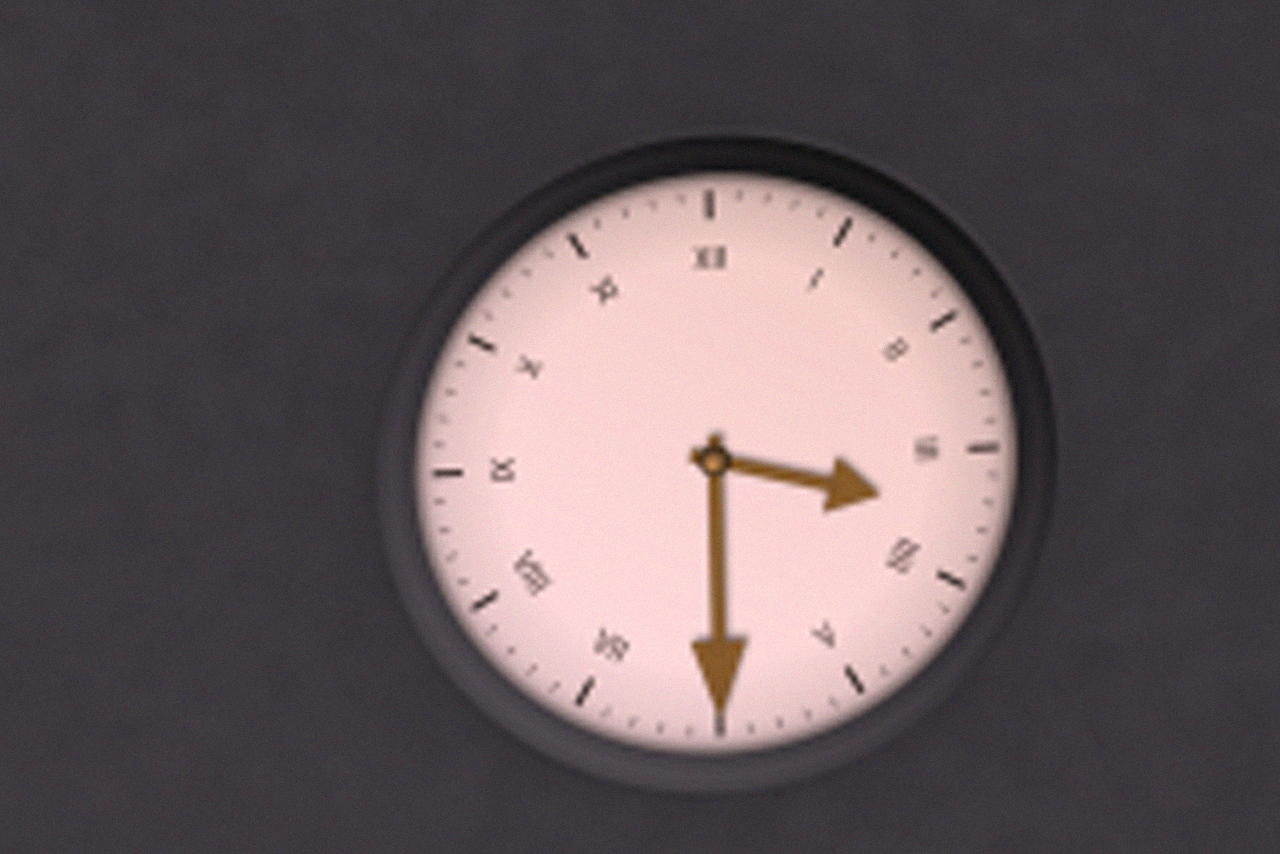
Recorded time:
3,30
